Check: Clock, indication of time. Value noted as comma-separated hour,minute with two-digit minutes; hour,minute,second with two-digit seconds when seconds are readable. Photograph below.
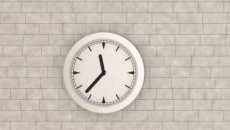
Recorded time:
11,37
